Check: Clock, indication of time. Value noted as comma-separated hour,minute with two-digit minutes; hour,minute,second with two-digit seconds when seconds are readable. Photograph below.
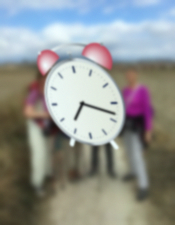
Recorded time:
7,18
